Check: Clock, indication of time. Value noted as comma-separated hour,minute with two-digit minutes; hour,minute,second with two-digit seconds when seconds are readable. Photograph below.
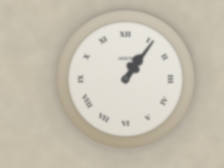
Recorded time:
1,06
